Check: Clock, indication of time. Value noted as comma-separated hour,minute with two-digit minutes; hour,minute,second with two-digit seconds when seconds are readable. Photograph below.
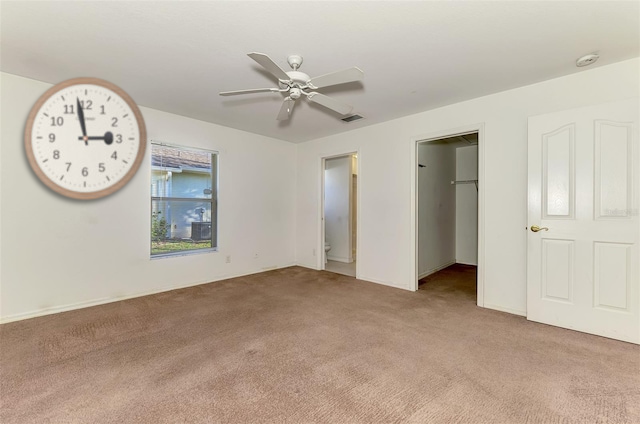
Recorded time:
2,58
